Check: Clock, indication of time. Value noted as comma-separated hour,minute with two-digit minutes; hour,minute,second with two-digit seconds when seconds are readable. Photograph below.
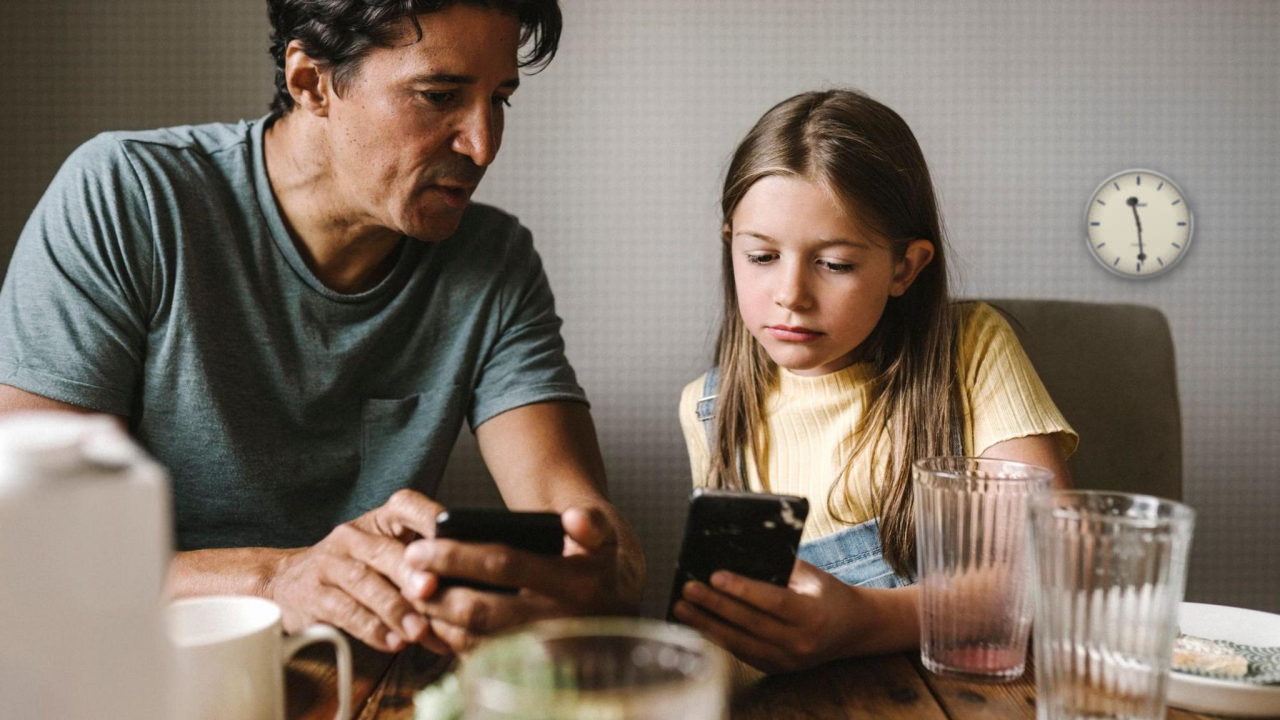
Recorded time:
11,29
